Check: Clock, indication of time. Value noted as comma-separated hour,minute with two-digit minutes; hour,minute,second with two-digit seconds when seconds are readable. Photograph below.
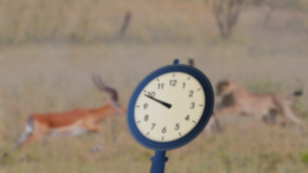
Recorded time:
9,49
